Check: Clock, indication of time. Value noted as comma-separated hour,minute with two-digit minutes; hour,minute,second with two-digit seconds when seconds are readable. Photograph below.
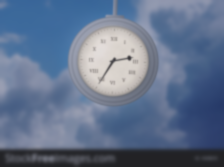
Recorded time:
2,35
